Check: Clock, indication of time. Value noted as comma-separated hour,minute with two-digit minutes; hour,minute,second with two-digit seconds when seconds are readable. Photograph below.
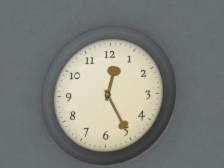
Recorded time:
12,25
